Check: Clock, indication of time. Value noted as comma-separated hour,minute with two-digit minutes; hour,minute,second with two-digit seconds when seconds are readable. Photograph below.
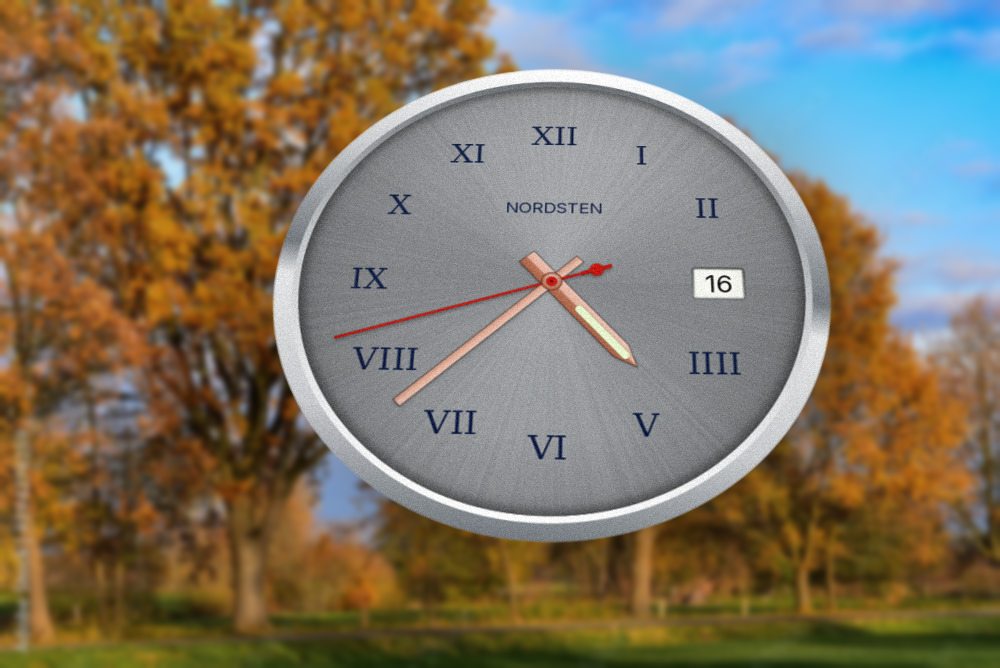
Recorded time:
4,37,42
